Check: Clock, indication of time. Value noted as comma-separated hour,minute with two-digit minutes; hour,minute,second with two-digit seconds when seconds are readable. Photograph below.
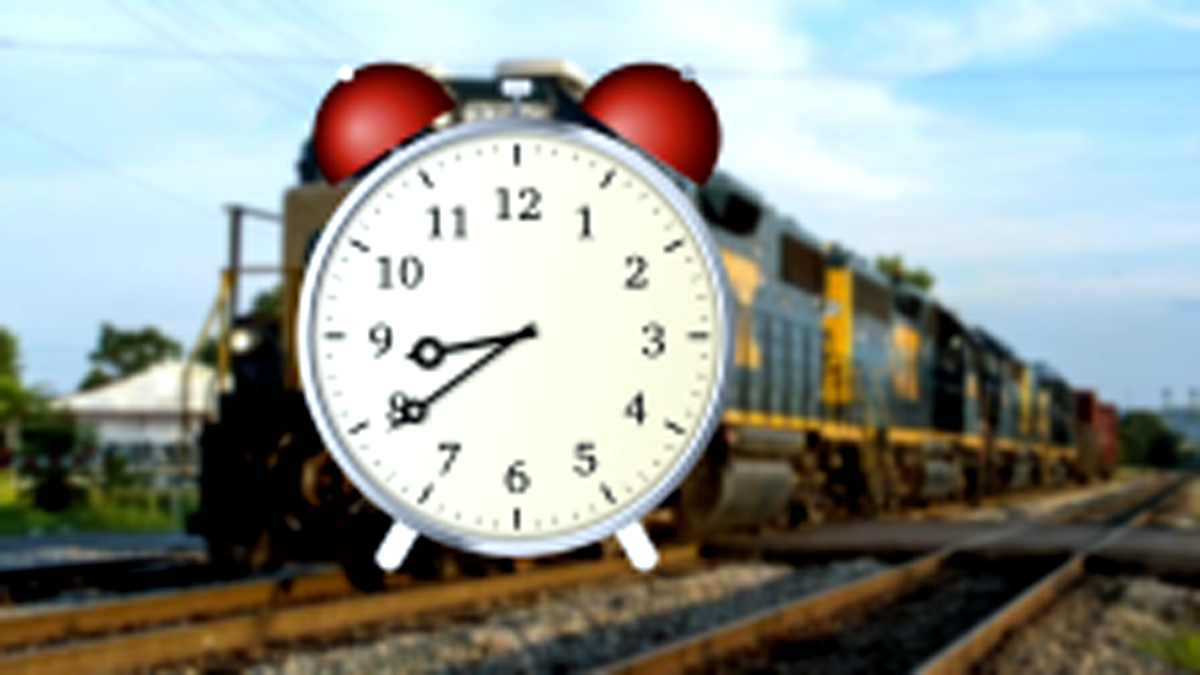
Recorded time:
8,39
